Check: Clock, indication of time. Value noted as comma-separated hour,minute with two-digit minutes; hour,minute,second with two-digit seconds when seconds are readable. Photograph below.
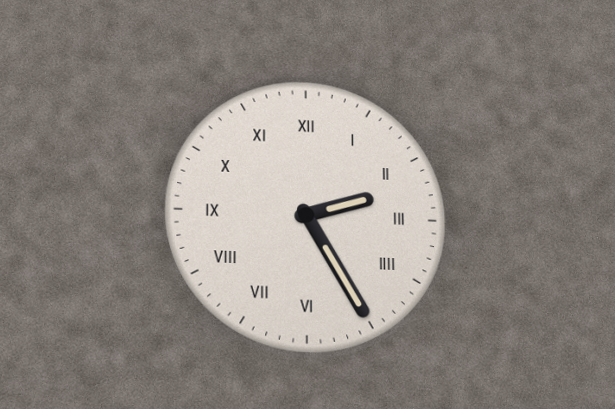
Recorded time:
2,25
